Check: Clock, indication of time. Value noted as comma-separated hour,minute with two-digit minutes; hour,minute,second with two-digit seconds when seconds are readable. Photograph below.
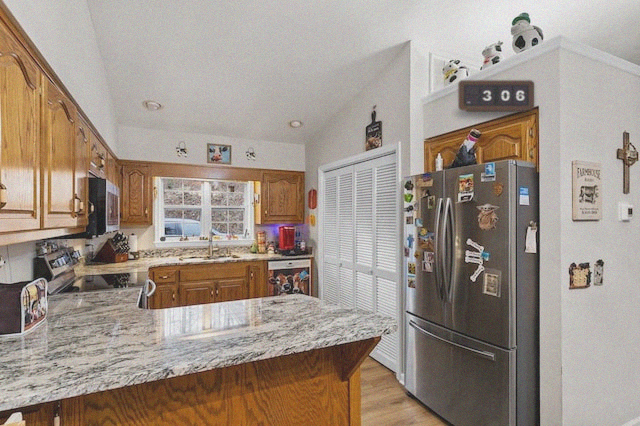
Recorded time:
3,06
